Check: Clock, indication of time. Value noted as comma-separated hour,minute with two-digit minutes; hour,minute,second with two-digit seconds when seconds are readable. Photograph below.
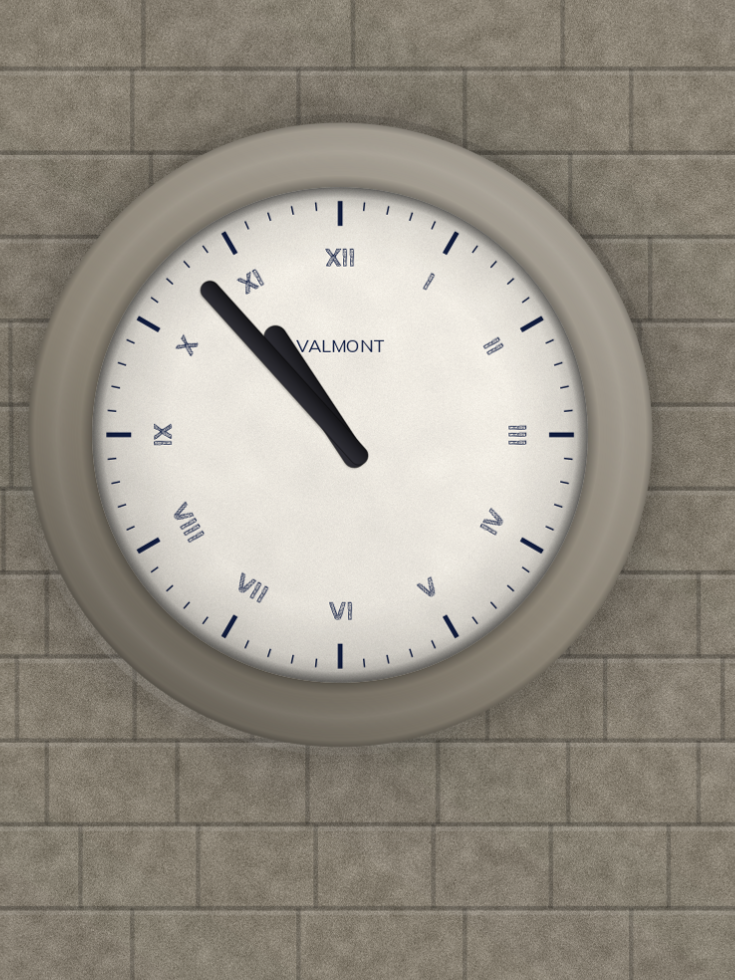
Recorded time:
10,53
